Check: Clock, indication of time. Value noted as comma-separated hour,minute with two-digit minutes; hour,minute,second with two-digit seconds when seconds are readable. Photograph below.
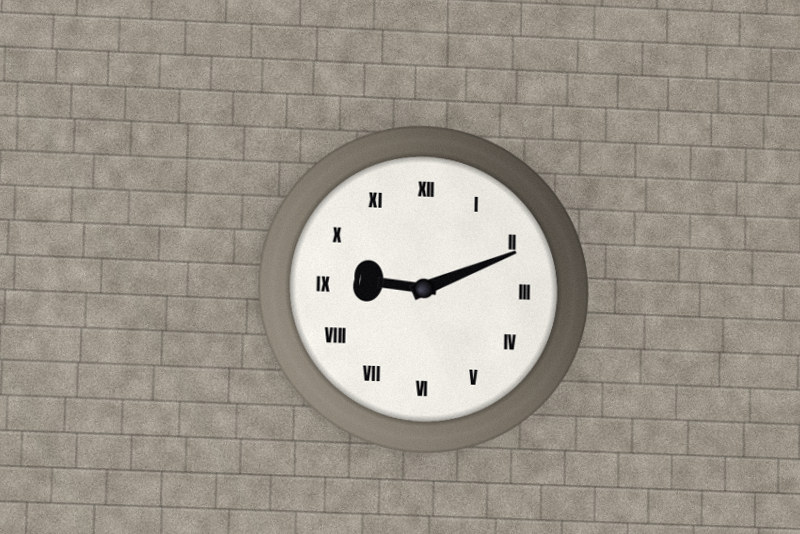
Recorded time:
9,11
